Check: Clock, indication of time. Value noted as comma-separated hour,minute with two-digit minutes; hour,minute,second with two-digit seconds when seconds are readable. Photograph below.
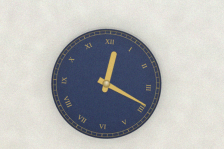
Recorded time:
12,19
